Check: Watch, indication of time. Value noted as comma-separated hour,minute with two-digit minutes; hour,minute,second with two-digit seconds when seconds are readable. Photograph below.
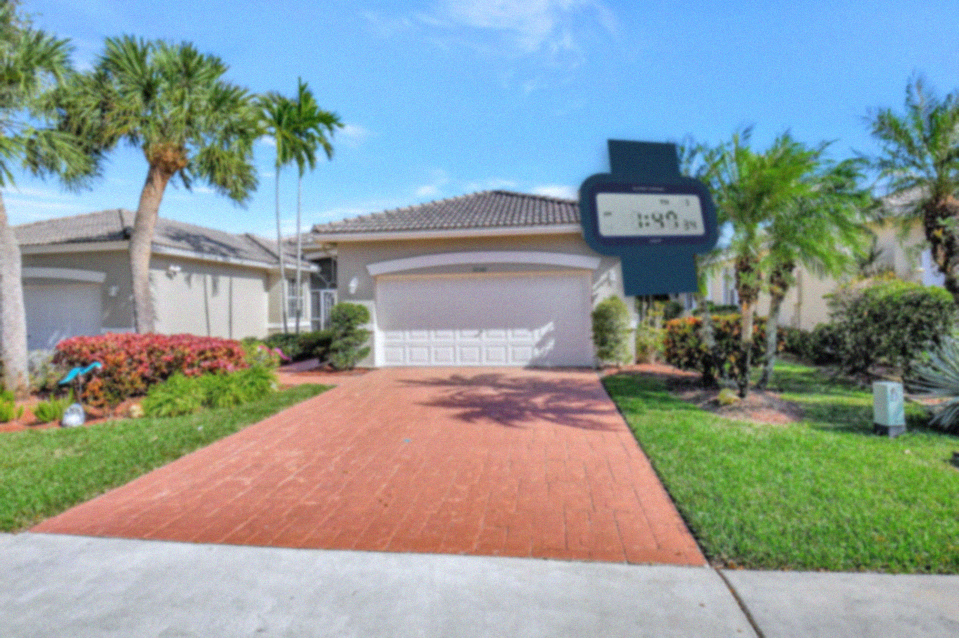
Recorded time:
1,47
